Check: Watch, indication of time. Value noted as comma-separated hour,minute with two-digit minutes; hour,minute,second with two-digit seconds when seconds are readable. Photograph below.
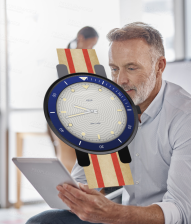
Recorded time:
9,43
